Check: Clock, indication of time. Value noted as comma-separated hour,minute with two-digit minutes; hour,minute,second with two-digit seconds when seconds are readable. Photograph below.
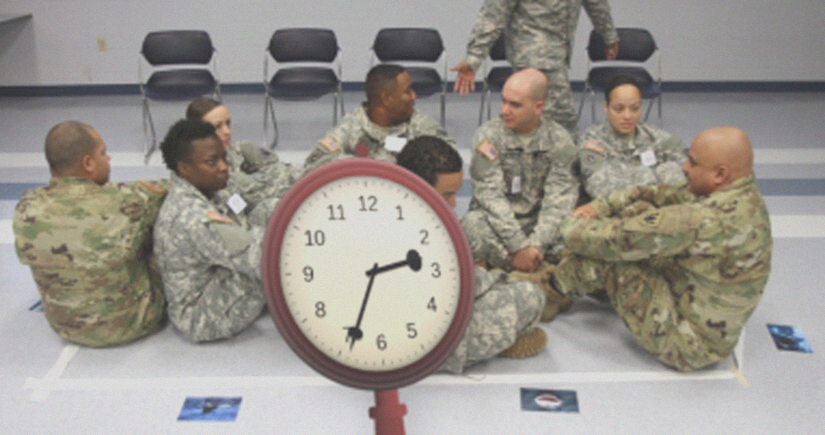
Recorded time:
2,34
